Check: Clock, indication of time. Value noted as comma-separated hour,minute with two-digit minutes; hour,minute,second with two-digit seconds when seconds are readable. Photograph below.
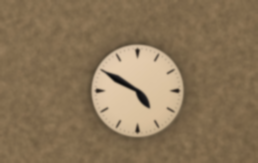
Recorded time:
4,50
